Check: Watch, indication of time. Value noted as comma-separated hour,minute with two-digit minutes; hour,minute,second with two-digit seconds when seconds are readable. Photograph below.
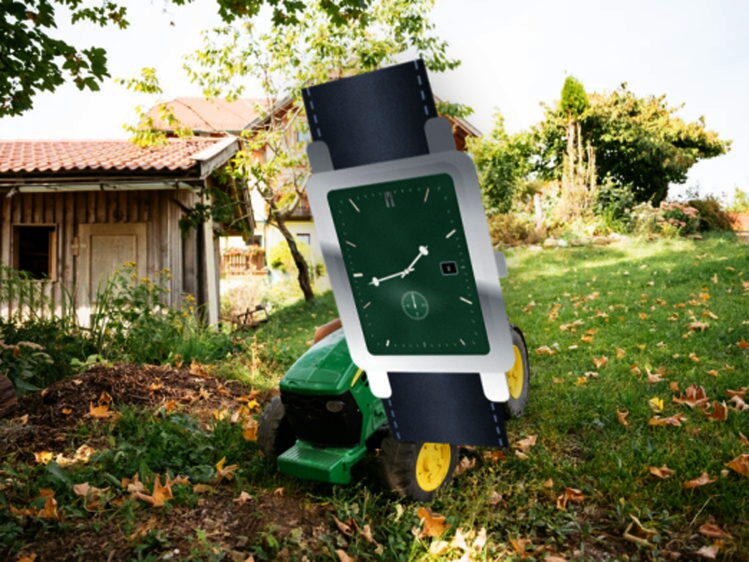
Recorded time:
1,43
